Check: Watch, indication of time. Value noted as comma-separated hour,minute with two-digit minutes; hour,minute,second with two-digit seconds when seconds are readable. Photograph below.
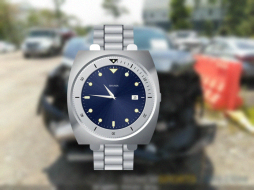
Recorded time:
10,46
